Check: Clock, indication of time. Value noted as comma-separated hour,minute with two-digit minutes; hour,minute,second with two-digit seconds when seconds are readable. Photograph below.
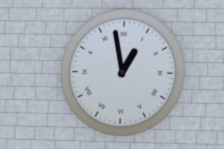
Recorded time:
12,58
